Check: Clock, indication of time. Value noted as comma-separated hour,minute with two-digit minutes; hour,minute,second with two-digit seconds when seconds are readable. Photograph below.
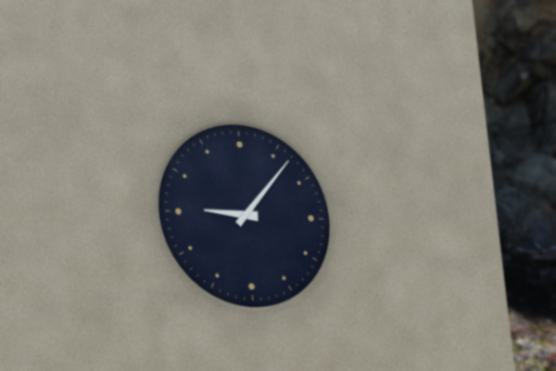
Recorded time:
9,07
